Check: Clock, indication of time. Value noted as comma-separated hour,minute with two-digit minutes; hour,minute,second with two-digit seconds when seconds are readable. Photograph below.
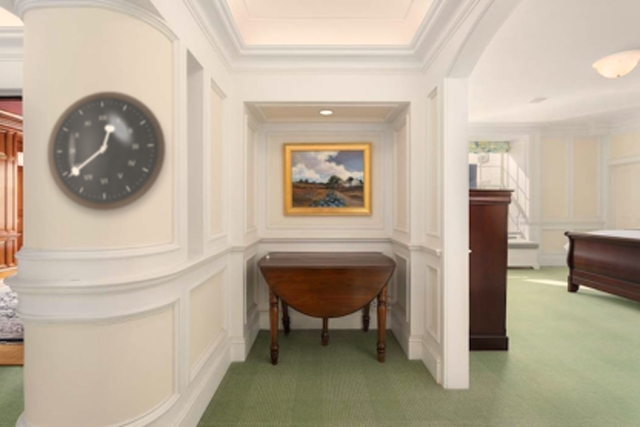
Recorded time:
12,39
